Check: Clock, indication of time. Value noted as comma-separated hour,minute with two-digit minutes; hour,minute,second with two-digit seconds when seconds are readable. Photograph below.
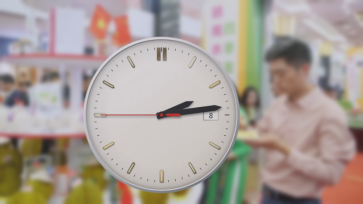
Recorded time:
2,13,45
